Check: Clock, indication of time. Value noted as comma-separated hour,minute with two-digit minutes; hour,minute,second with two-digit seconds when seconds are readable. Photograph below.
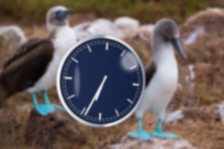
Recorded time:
6,34
